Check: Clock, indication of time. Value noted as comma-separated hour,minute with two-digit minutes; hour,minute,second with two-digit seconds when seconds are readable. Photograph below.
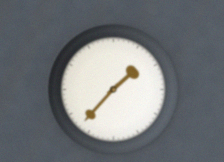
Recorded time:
1,37
